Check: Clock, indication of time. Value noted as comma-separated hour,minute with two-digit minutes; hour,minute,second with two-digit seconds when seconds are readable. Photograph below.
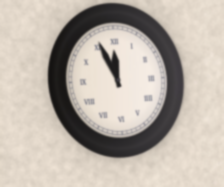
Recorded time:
11,56
